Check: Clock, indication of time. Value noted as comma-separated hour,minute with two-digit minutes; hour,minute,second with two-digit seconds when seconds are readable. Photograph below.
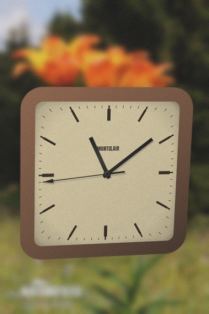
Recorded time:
11,08,44
